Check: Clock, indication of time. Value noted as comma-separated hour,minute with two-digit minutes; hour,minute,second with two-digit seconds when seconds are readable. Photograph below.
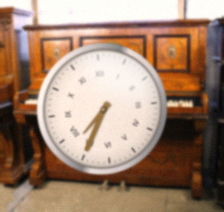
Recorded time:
7,35
